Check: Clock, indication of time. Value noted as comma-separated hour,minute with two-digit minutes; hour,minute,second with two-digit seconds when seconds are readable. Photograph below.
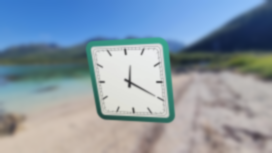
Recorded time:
12,20
